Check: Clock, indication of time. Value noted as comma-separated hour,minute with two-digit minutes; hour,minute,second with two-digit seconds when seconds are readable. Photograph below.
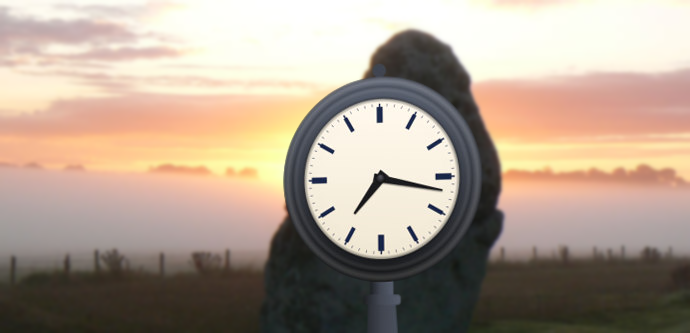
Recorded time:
7,17
